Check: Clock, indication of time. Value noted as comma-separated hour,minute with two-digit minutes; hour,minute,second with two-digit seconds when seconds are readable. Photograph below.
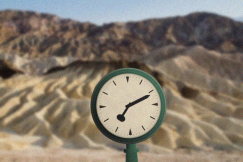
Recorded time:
7,11
